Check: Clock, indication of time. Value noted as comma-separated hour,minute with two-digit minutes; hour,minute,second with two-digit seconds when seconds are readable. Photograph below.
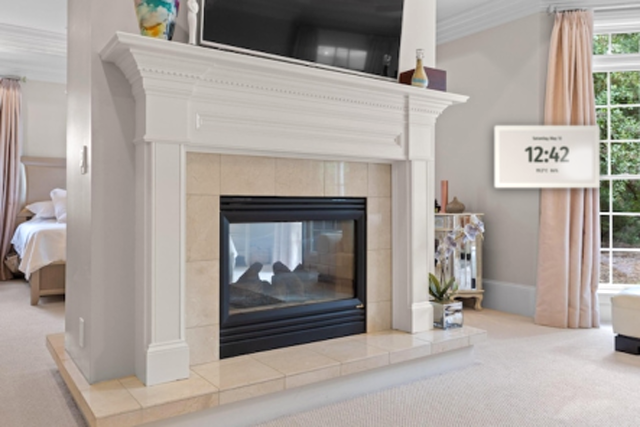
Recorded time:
12,42
